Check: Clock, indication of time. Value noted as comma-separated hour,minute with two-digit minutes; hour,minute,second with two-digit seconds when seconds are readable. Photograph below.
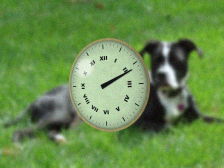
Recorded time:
2,11
